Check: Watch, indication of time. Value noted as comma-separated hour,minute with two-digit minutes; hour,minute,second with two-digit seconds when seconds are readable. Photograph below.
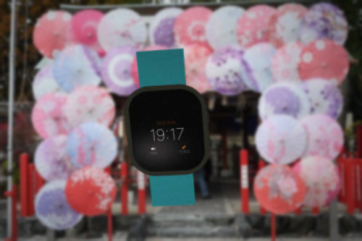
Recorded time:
19,17
